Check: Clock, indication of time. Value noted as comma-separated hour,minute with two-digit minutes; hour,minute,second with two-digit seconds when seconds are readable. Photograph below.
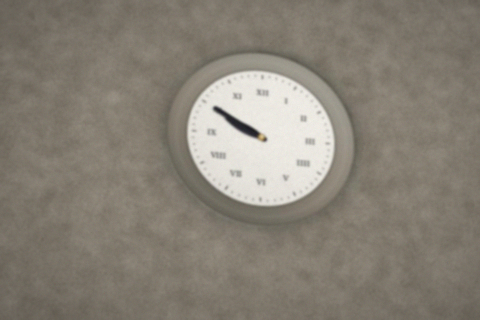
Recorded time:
9,50
